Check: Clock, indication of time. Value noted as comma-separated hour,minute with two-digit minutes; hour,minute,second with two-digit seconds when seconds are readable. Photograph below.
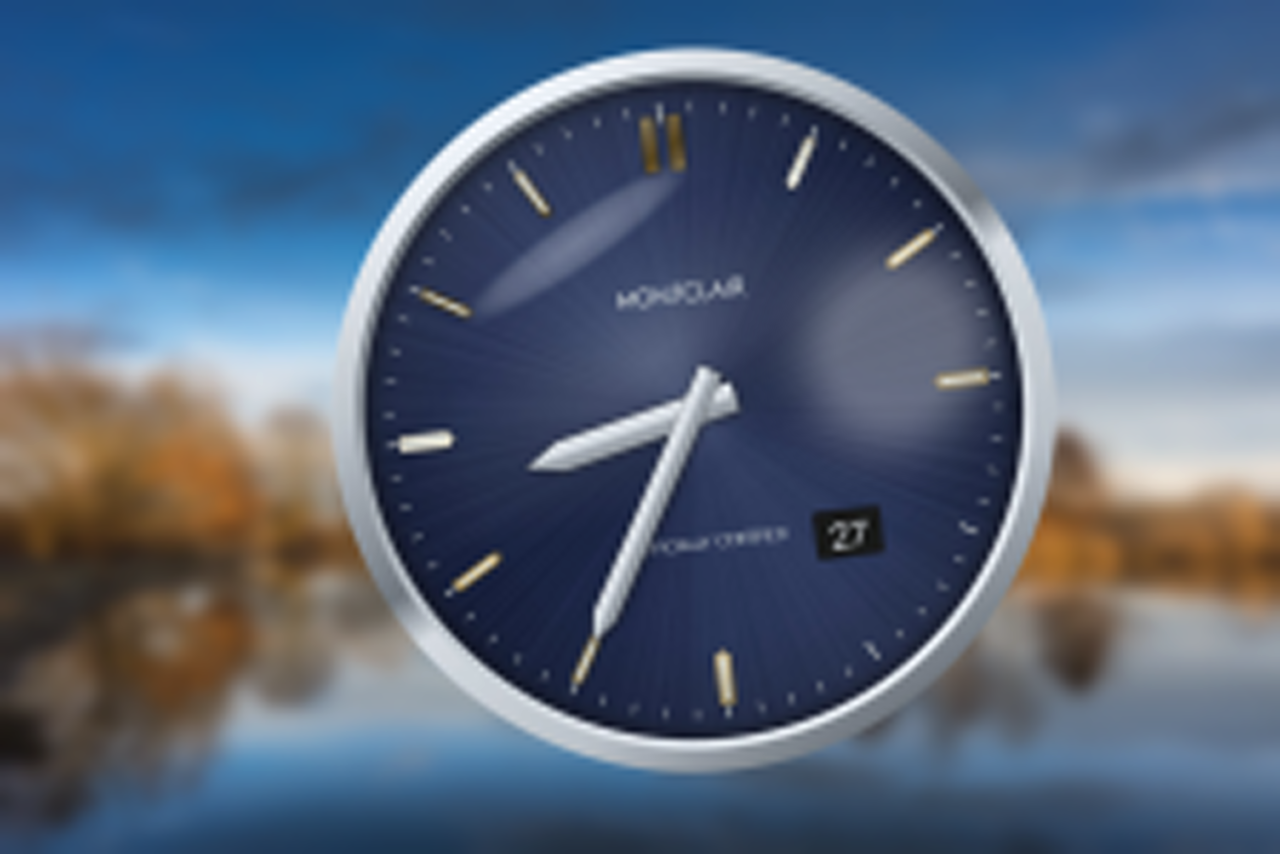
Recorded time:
8,35
